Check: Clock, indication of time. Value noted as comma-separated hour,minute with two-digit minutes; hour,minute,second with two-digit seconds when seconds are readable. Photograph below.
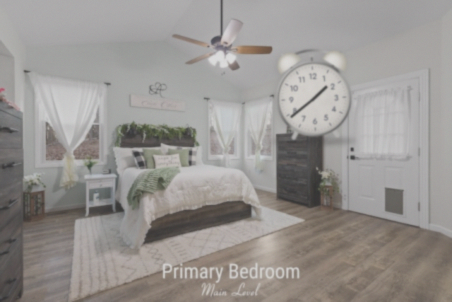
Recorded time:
1,39
